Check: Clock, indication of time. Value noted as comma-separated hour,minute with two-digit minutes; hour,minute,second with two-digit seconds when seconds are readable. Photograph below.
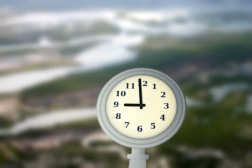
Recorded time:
8,59
